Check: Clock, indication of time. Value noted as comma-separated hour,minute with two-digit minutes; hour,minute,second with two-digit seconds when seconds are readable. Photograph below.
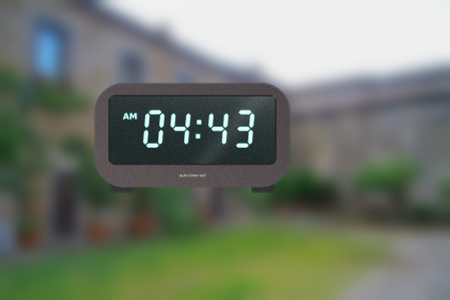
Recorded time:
4,43
